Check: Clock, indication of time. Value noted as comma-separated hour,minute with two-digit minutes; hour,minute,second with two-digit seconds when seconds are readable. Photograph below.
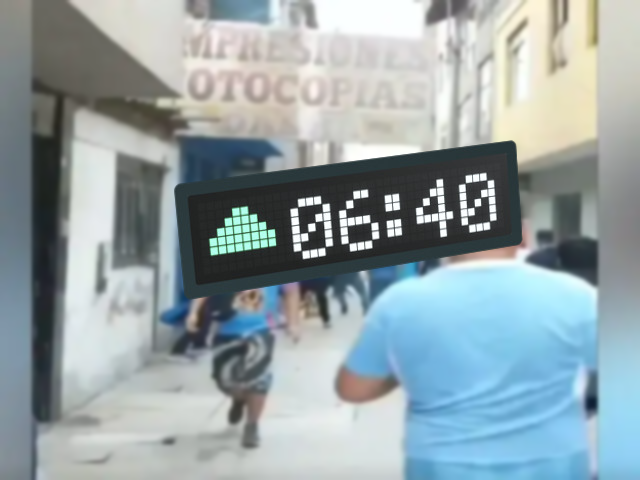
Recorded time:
6,40
